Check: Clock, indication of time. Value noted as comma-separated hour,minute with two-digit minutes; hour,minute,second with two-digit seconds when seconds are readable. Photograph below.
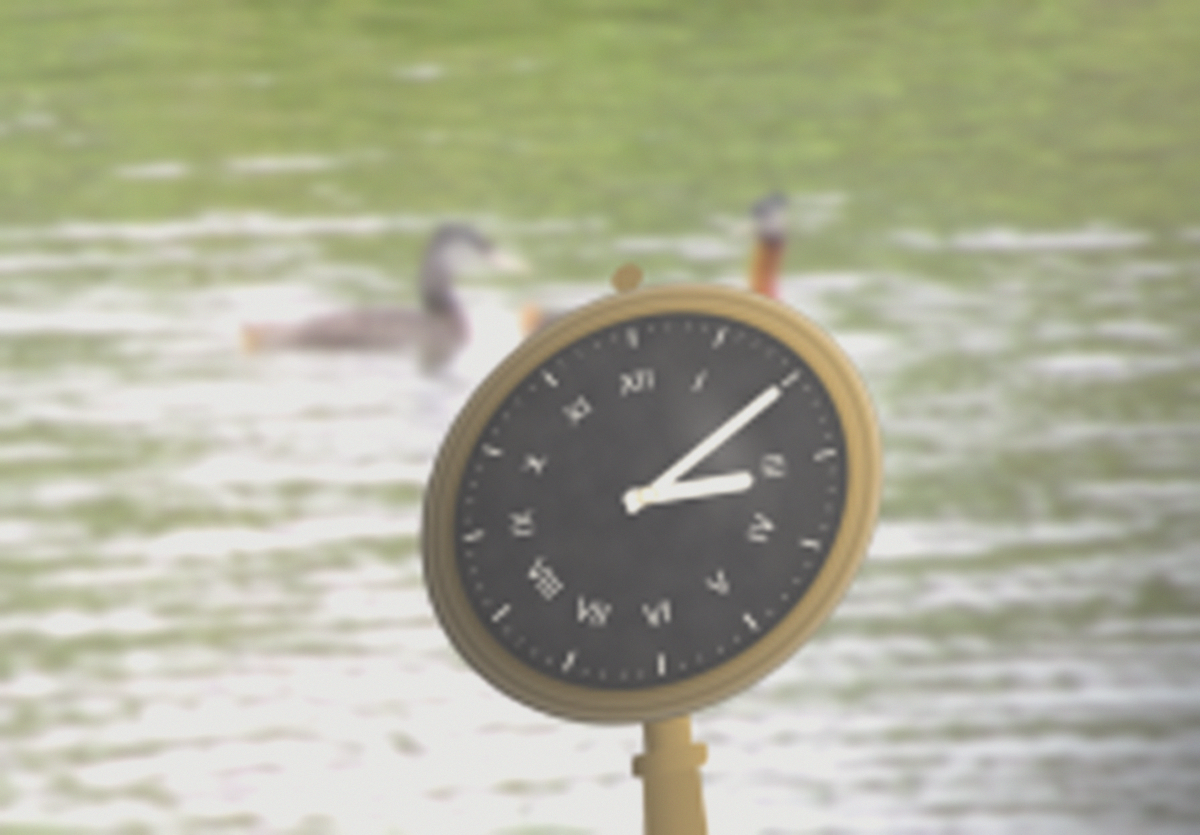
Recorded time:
3,10
